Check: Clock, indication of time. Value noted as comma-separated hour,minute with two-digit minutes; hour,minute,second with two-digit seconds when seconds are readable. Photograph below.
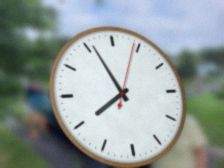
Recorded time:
7,56,04
